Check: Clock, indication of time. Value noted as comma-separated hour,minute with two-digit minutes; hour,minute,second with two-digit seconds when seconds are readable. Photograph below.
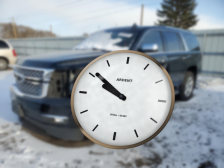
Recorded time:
9,51
